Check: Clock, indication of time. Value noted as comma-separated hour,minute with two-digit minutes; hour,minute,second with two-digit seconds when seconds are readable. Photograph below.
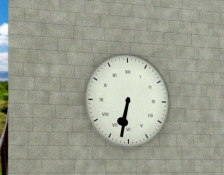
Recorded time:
6,32
